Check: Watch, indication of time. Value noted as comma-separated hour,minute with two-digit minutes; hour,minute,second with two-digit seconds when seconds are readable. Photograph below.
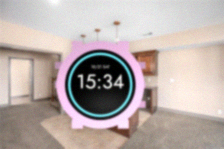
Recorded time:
15,34
